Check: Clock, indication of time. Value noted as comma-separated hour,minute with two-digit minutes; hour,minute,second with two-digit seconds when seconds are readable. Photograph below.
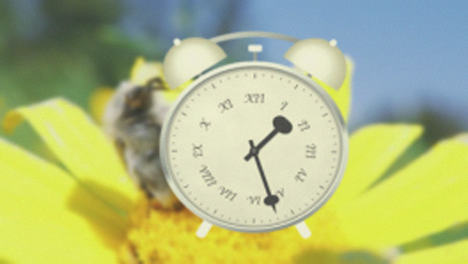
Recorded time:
1,27
